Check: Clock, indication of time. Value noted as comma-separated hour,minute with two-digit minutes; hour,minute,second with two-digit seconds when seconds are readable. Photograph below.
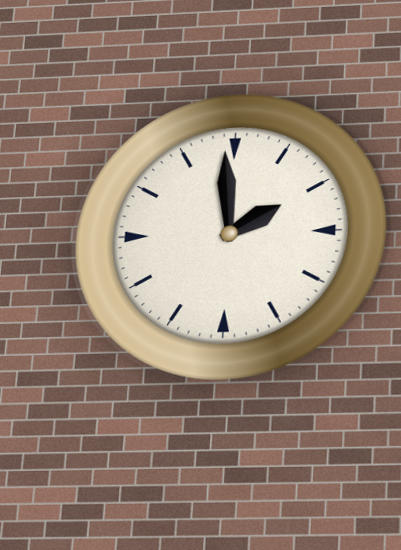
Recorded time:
1,59
